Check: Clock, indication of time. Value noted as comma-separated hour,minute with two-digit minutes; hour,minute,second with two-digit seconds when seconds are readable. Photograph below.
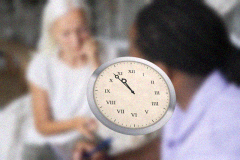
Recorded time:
10,53
